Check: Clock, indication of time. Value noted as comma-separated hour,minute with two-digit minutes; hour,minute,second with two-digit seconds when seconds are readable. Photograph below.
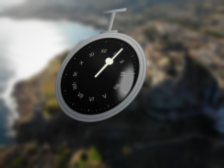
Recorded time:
1,06
